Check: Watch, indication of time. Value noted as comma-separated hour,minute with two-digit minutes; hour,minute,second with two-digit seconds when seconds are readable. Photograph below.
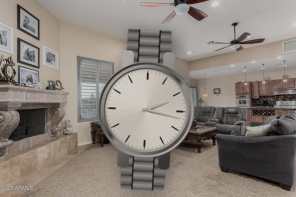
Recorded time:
2,17
